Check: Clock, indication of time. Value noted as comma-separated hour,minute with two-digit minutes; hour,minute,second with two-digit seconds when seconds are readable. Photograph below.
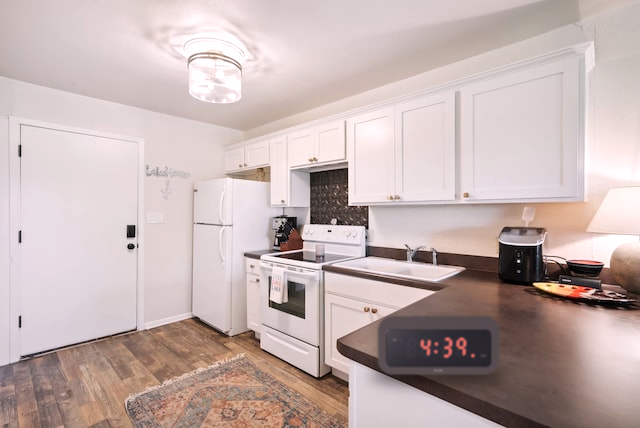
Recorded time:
4,39
